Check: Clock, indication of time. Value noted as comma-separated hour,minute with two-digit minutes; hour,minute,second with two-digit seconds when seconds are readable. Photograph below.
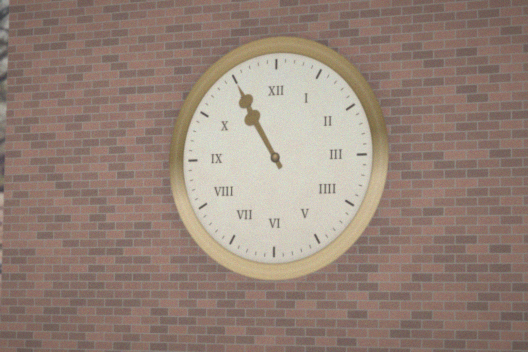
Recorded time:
10,55
